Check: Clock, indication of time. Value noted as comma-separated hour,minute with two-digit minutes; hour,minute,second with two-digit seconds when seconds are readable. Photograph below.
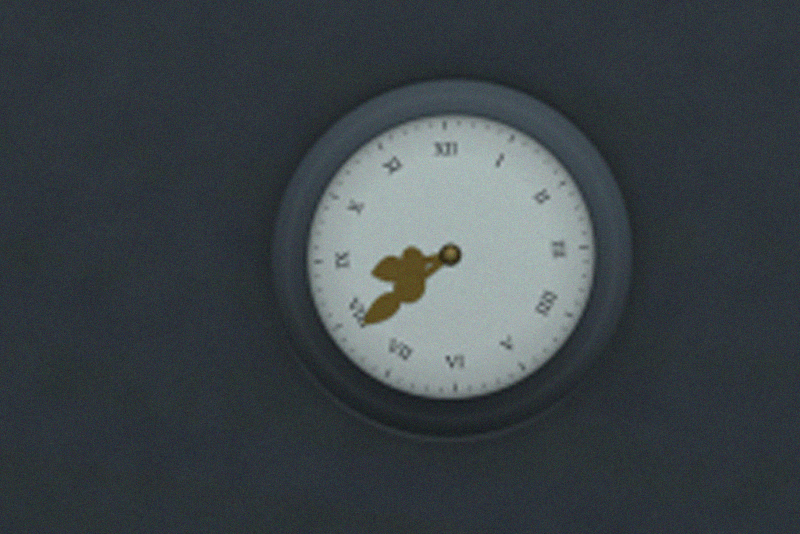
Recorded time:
8,39
